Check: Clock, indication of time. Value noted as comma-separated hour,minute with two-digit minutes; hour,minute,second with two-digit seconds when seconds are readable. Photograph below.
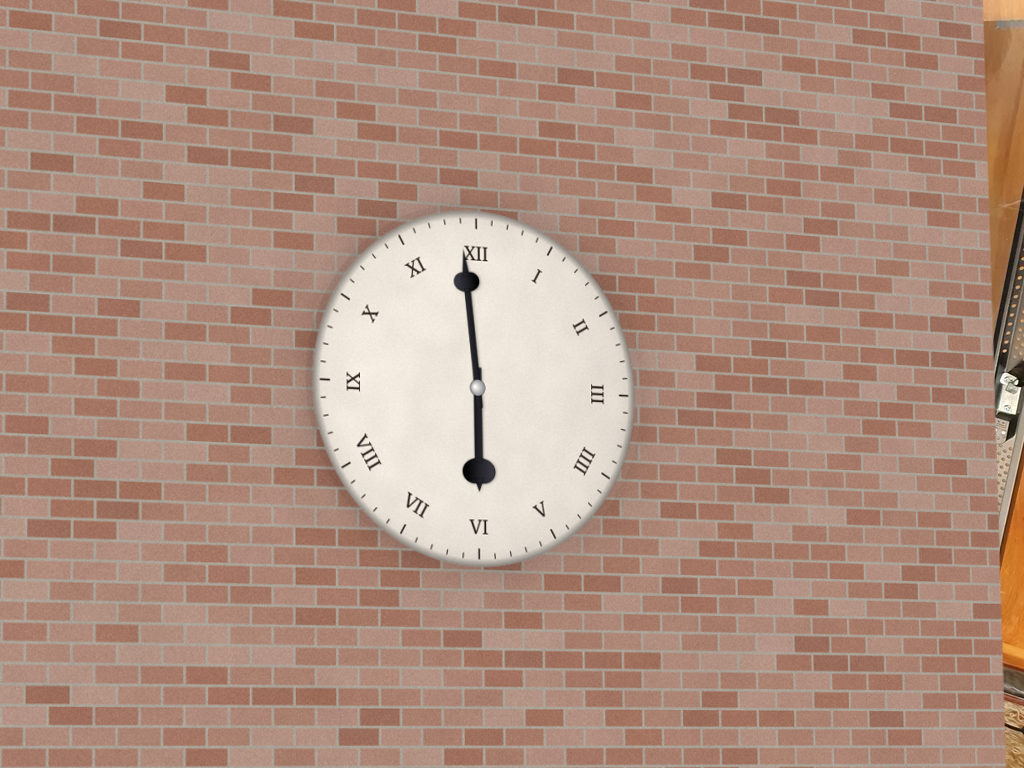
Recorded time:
5,59
